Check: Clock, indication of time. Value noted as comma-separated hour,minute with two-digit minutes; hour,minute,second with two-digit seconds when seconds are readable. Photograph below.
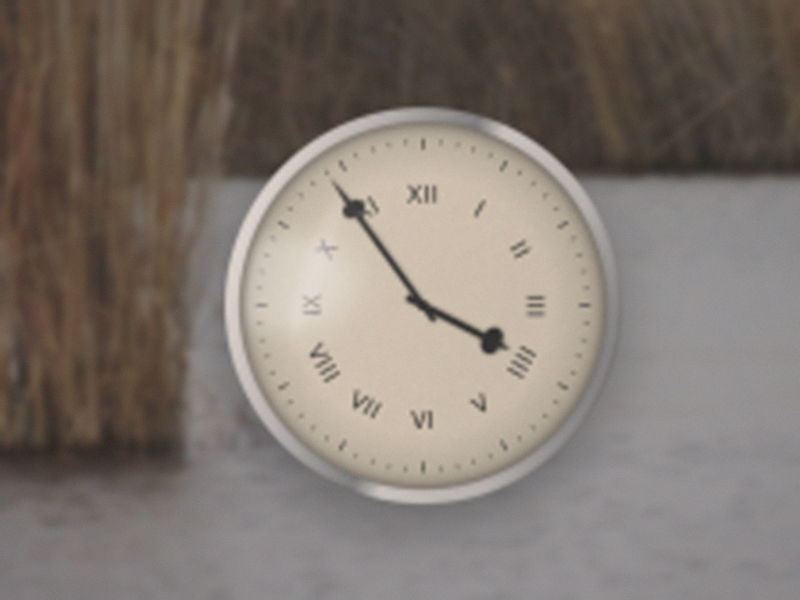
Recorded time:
3,54
